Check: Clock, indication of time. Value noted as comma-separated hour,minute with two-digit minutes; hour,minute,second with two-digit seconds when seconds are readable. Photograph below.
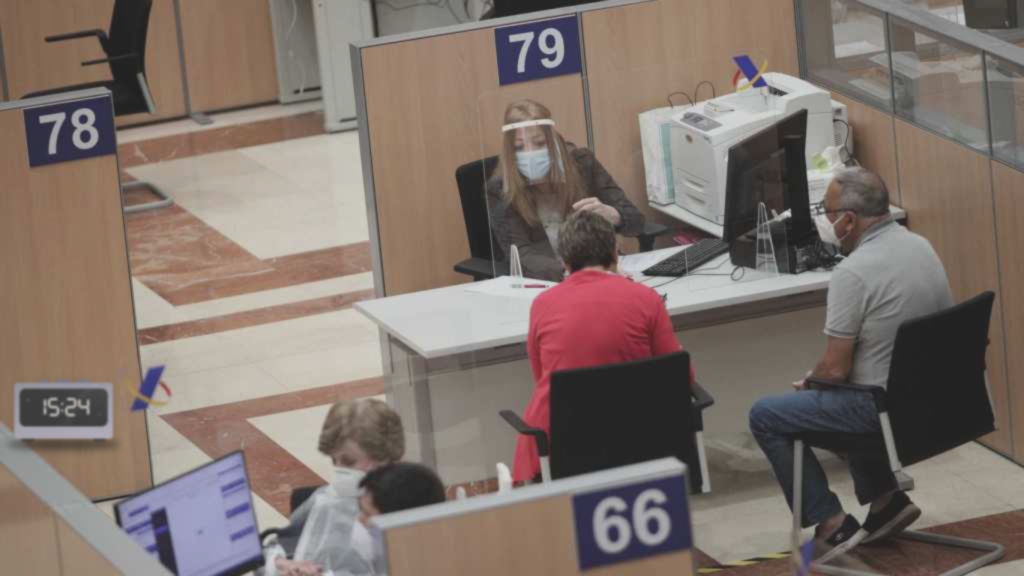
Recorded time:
15,24
